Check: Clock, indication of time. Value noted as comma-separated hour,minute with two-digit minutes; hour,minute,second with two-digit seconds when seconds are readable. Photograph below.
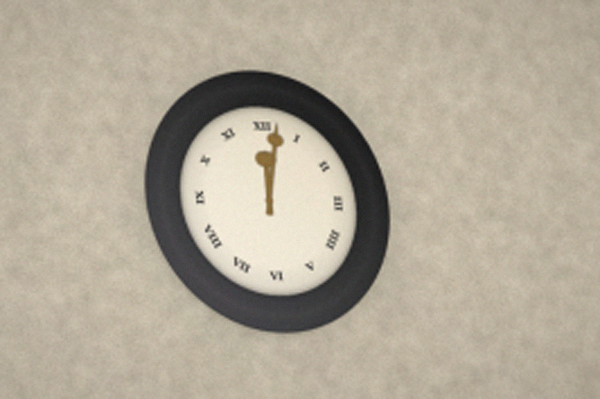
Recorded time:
12,02
